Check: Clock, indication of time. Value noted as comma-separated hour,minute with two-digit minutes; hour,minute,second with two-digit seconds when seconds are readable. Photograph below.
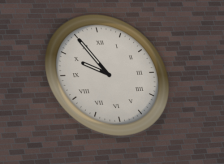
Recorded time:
9,55
